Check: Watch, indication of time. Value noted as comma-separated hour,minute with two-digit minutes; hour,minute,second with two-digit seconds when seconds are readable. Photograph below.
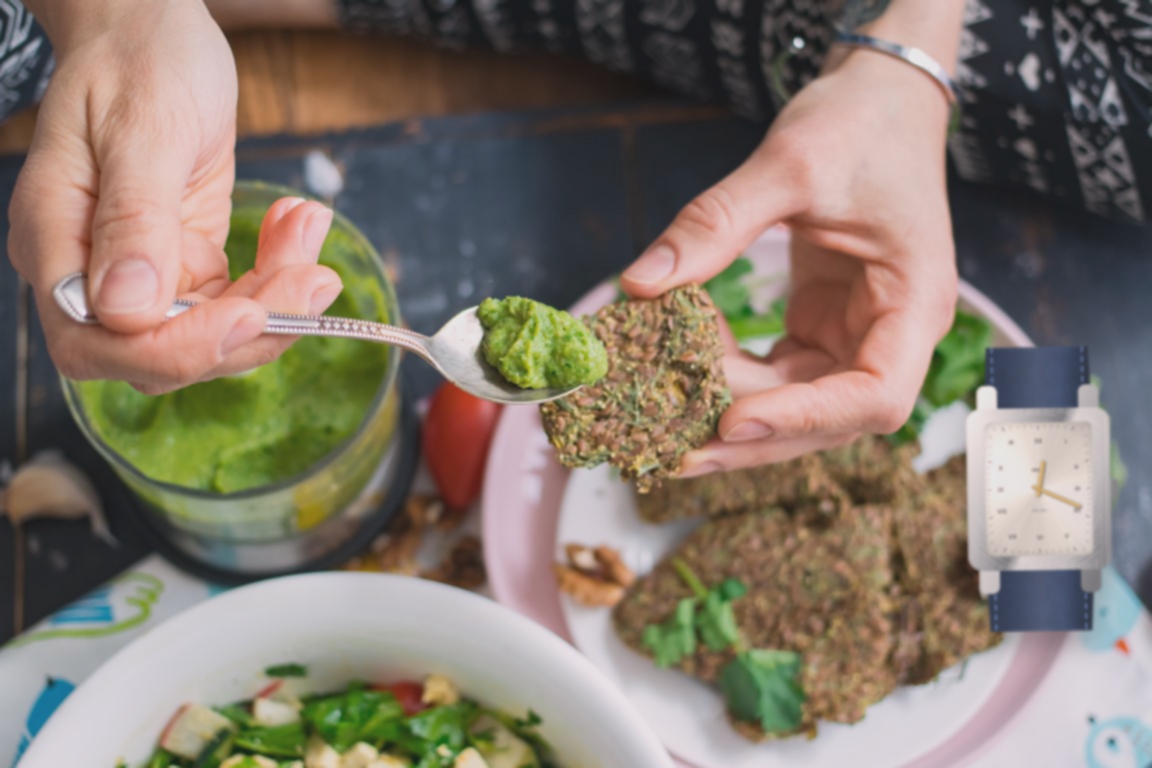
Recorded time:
12,19
